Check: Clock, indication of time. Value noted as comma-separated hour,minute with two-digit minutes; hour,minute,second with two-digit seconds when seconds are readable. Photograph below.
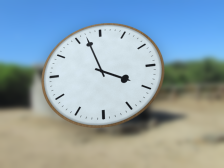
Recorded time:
3,57
